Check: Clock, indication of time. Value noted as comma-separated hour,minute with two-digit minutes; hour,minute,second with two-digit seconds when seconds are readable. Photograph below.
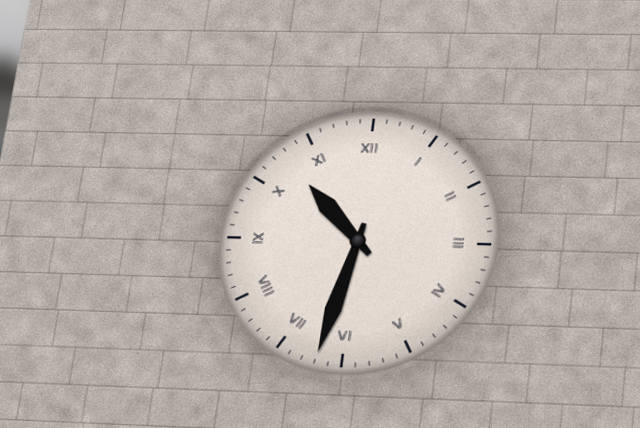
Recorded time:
10,32
